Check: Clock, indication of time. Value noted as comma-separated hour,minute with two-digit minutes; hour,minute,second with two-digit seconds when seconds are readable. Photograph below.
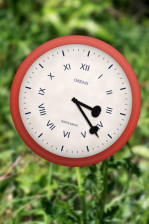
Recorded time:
3,22
